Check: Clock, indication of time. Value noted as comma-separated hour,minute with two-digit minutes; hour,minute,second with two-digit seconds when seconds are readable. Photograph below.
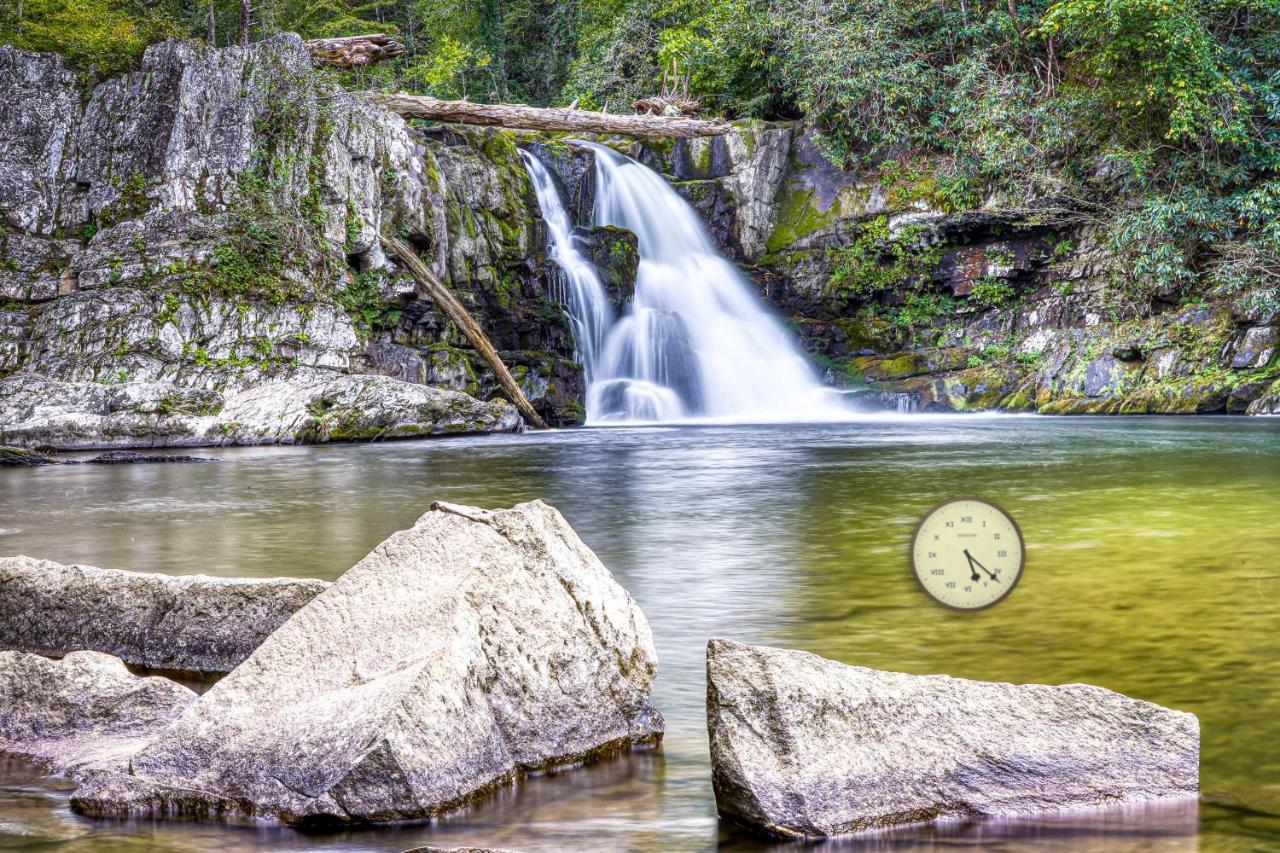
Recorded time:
5,22
